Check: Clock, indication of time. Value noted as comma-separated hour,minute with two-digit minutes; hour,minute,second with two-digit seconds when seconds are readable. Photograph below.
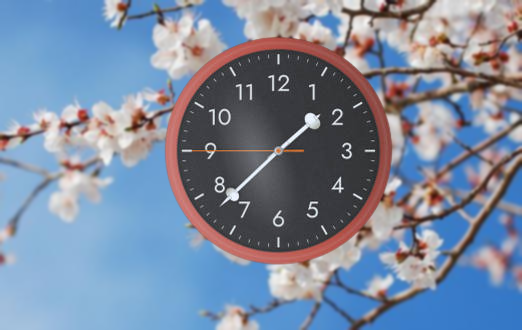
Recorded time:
1,37,45
